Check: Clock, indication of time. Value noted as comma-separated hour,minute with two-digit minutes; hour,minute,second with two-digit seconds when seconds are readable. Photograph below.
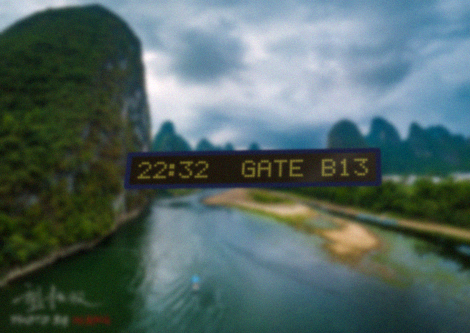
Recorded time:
22,32
